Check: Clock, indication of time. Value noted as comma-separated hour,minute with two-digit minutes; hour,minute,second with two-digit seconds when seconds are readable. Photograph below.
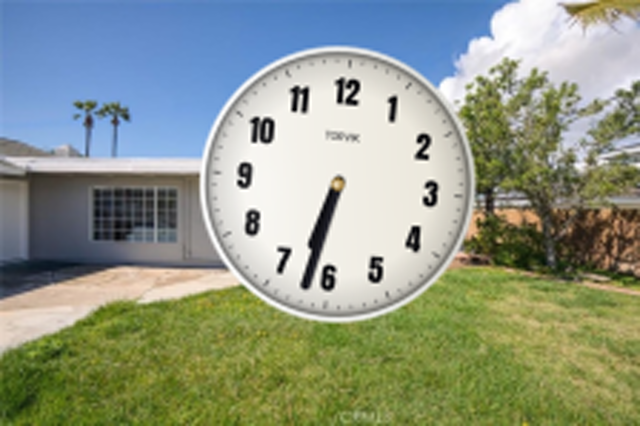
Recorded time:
6,32
